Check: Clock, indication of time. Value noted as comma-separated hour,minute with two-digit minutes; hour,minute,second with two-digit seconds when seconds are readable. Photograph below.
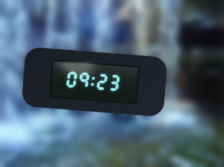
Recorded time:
9,23
